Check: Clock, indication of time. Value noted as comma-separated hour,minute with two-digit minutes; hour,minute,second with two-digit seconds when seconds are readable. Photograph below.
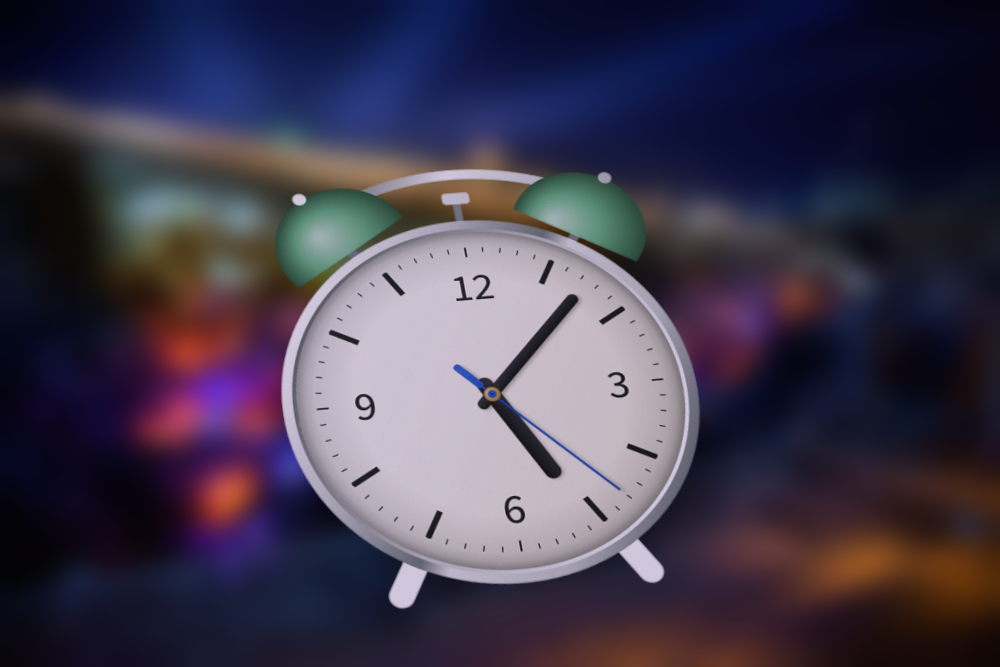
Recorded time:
5,07,23
